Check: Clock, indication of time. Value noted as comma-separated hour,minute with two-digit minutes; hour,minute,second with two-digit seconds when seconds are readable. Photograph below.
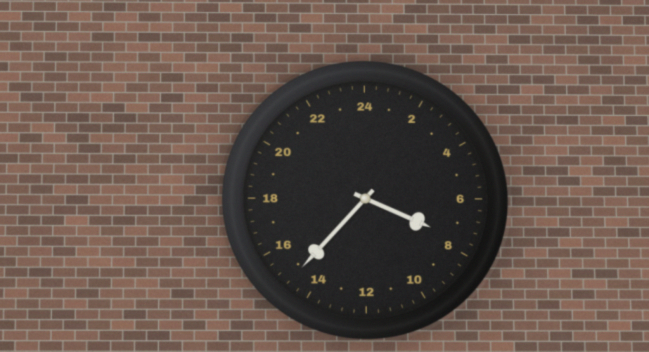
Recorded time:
7,37
